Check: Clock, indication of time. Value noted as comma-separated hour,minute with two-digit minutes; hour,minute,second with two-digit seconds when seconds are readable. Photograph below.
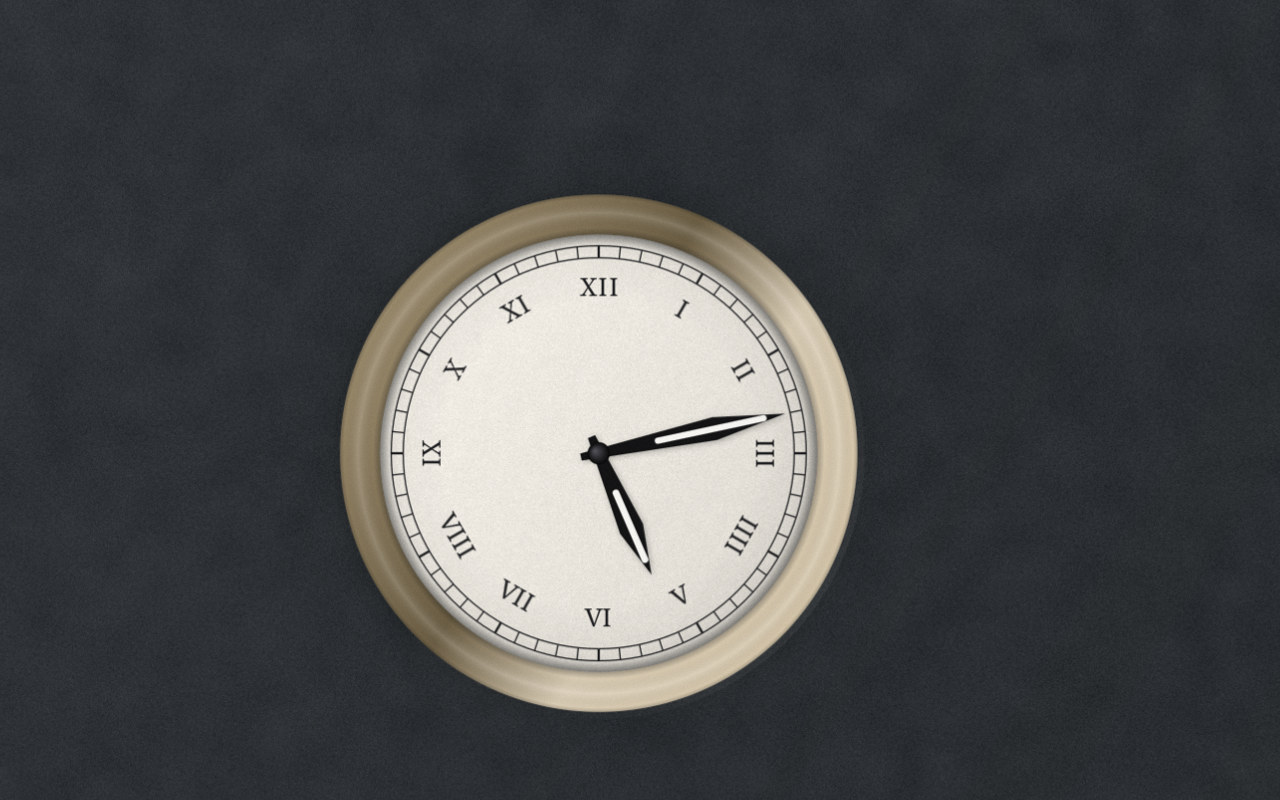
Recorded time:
5,13
